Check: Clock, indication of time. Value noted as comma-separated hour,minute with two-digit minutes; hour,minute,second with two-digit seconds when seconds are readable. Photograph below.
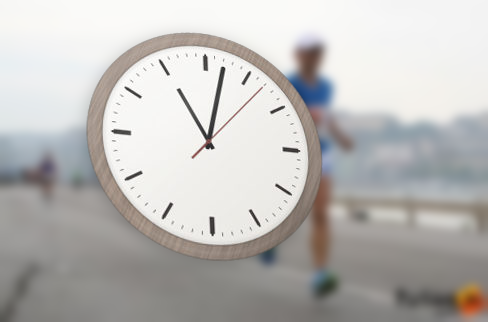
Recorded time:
11,02,07
